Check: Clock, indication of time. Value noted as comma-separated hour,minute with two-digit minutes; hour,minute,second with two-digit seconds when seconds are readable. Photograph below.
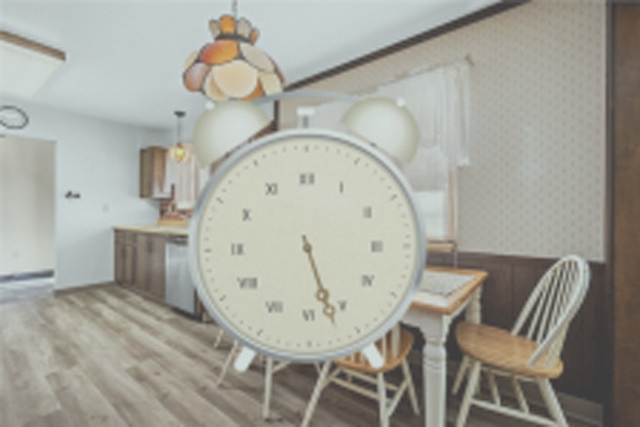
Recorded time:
5,27
